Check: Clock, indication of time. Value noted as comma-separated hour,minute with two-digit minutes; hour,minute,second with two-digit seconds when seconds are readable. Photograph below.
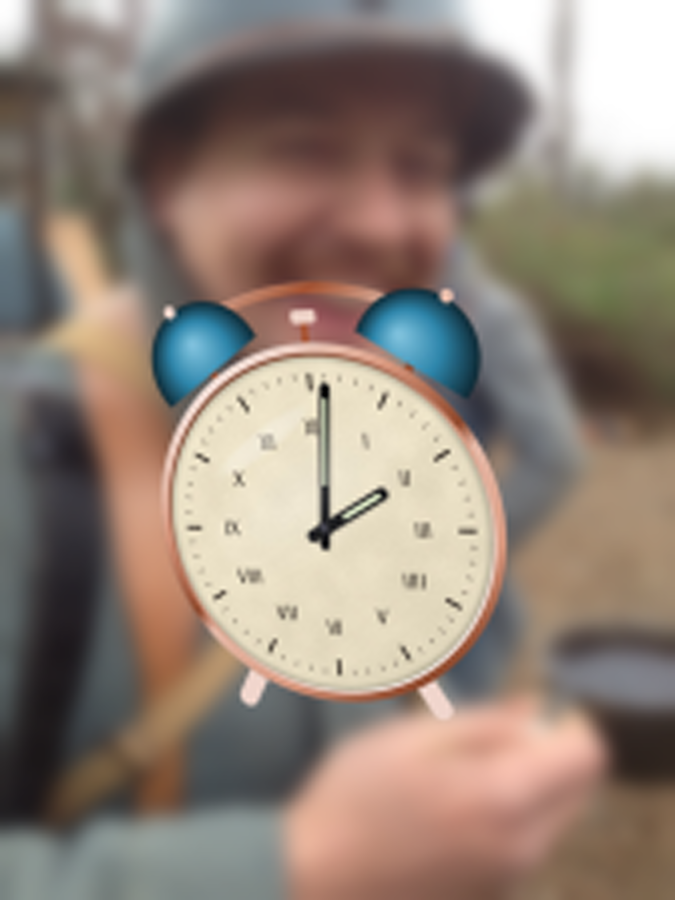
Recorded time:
2,01
